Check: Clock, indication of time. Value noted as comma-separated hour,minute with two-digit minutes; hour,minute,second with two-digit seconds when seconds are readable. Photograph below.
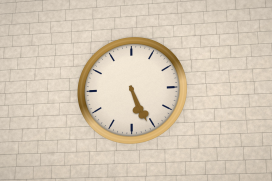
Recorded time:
5,26
